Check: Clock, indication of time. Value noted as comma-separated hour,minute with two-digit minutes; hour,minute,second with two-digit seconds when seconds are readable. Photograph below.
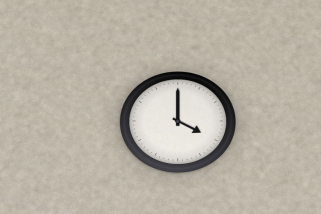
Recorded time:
4,00
